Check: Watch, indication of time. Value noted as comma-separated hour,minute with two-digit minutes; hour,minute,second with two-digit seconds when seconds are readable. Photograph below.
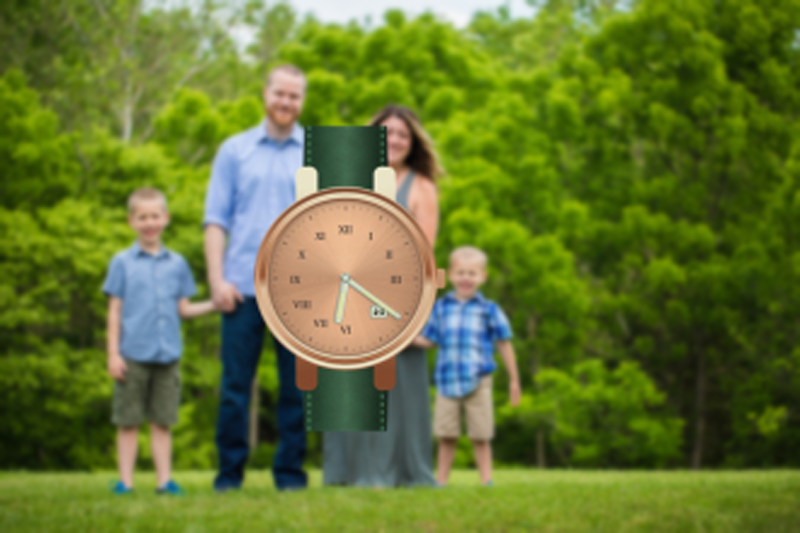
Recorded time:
6,21
